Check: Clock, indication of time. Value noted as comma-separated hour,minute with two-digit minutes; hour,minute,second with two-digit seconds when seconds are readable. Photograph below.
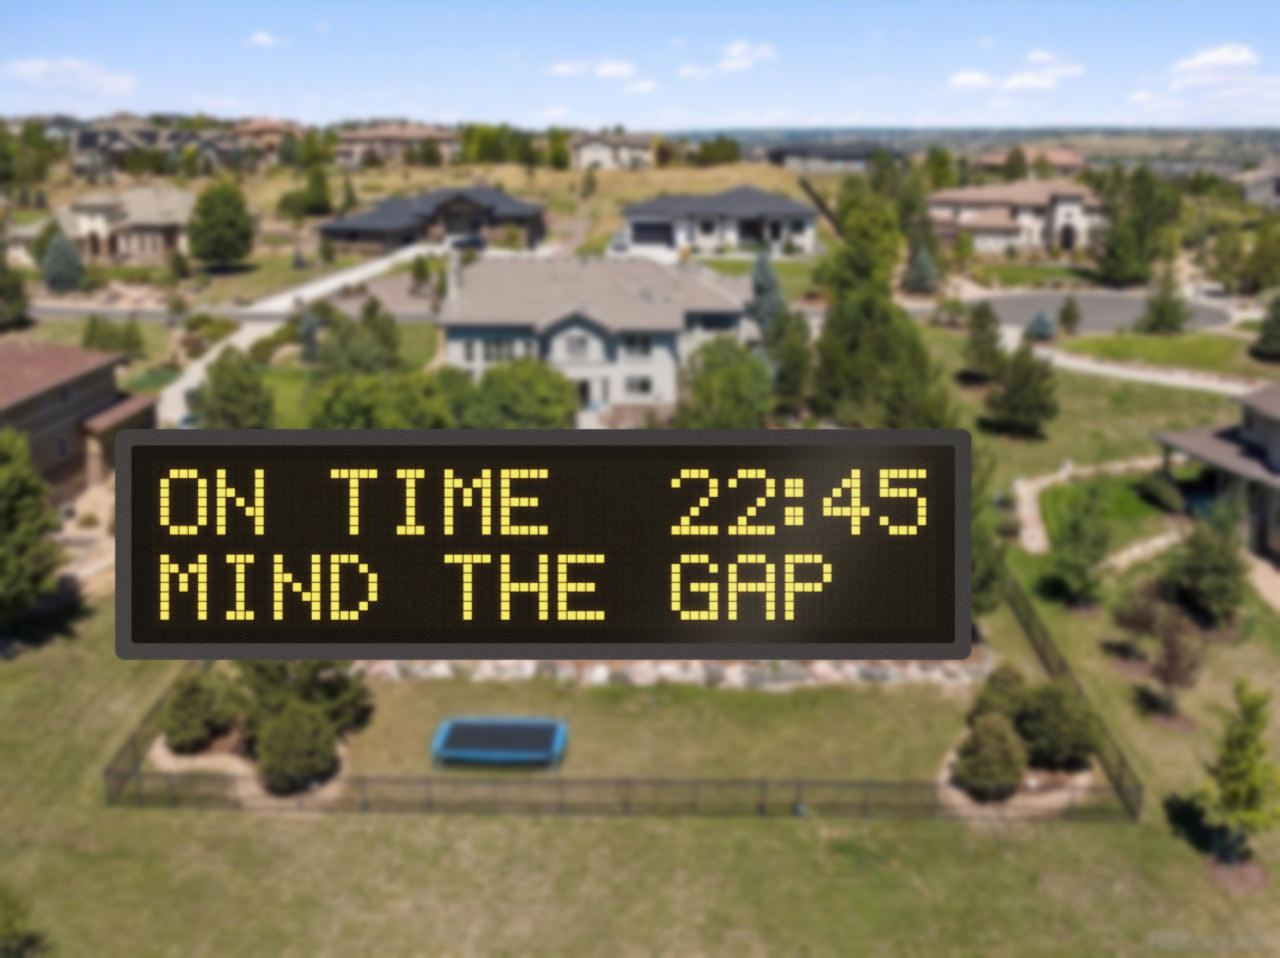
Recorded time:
22,45
